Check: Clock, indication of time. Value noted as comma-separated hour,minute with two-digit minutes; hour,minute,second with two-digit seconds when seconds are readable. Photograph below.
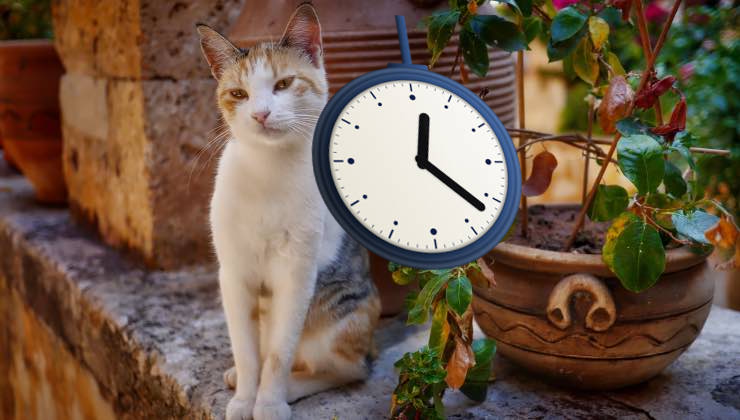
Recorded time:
12,22
